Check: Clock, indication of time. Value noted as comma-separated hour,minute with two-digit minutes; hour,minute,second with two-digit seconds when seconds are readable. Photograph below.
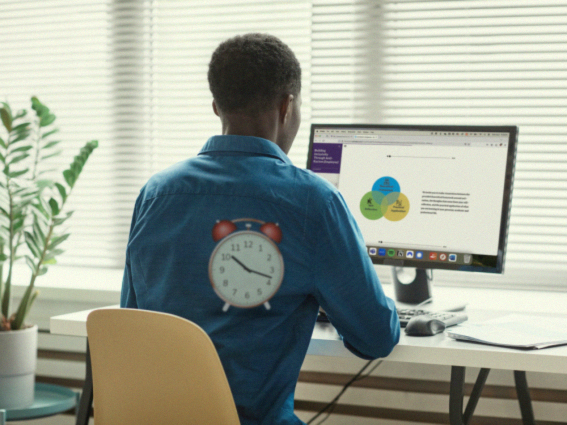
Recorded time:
10,18
